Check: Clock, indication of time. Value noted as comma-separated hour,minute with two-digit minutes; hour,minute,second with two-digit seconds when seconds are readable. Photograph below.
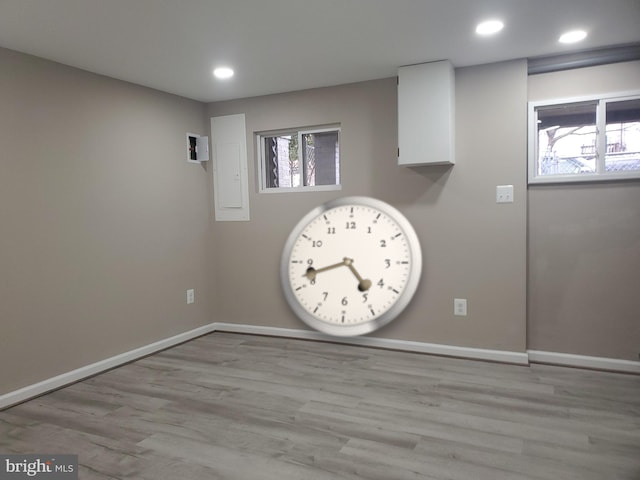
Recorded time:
4,42
